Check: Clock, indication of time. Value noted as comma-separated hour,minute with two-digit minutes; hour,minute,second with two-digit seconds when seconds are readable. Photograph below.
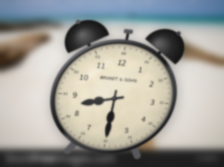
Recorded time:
8,30
